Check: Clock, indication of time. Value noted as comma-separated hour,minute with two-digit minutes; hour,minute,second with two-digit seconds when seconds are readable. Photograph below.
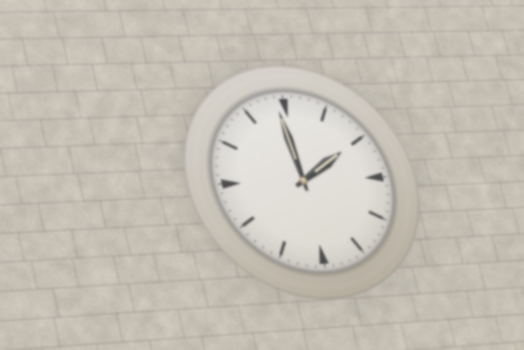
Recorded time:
1,59
